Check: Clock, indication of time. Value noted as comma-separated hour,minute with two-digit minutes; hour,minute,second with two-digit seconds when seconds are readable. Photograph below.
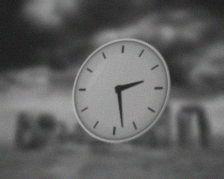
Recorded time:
2,28
